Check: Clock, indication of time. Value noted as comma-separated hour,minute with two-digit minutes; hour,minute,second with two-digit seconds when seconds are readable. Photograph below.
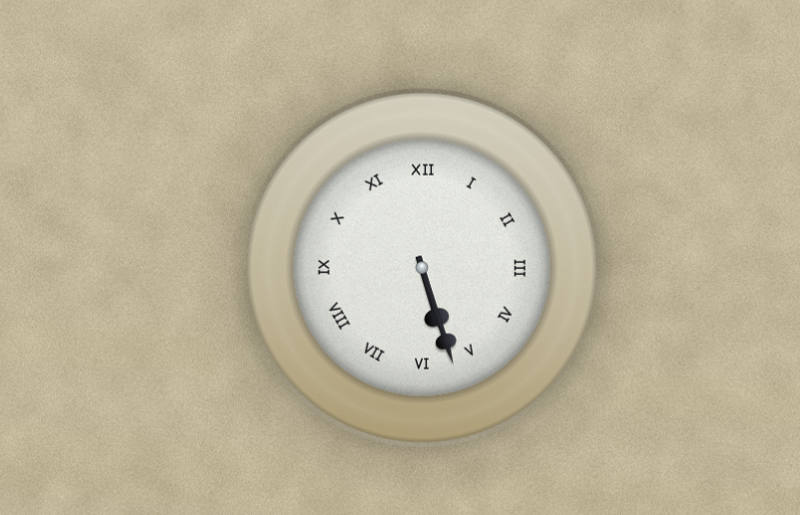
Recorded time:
5,27
